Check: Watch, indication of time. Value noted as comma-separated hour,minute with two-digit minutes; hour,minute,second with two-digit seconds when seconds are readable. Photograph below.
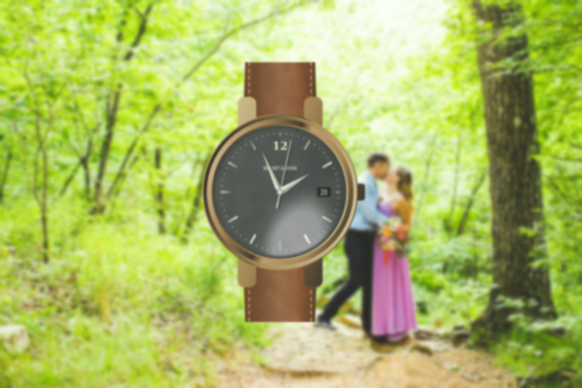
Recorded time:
1,56,02
